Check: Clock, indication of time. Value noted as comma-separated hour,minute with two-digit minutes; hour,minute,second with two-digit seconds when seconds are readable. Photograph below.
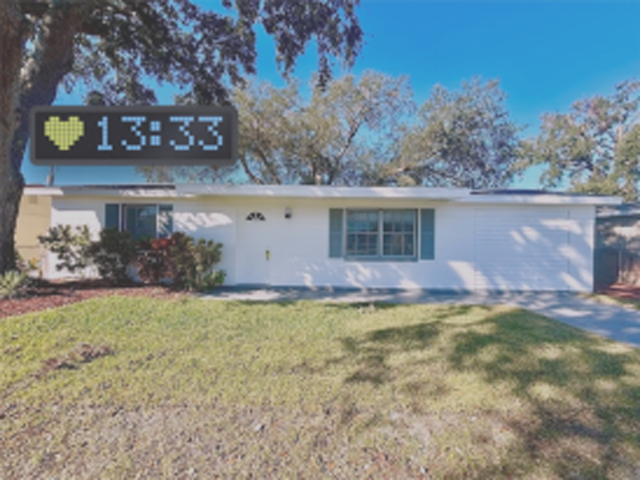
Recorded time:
13,33
